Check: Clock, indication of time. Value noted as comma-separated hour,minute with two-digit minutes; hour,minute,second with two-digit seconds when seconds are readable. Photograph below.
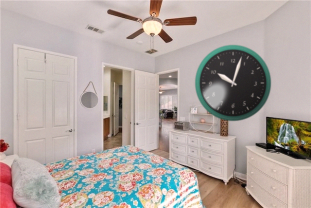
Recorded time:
10,03
